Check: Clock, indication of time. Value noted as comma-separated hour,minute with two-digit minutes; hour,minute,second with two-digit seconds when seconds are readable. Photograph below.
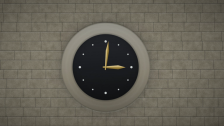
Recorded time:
3,01
